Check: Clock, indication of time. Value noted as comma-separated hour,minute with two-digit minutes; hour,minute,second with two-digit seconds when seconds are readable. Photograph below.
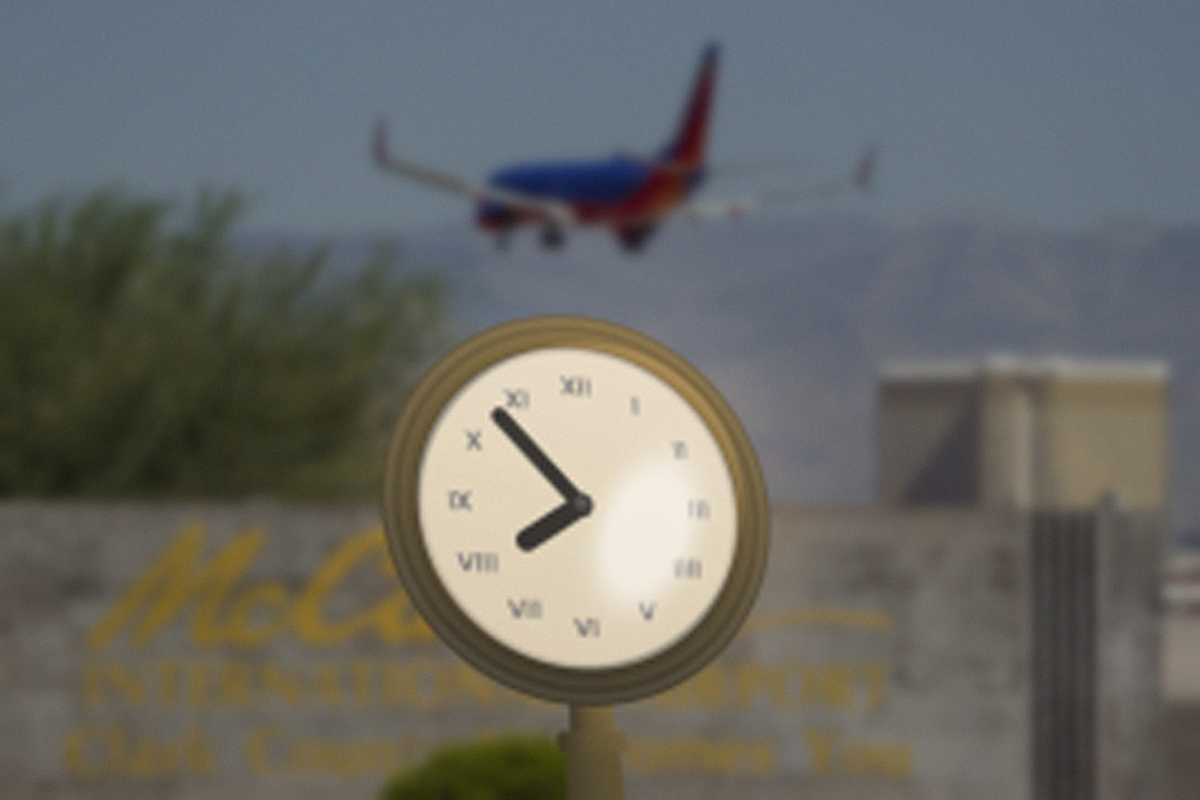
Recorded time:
7,53
